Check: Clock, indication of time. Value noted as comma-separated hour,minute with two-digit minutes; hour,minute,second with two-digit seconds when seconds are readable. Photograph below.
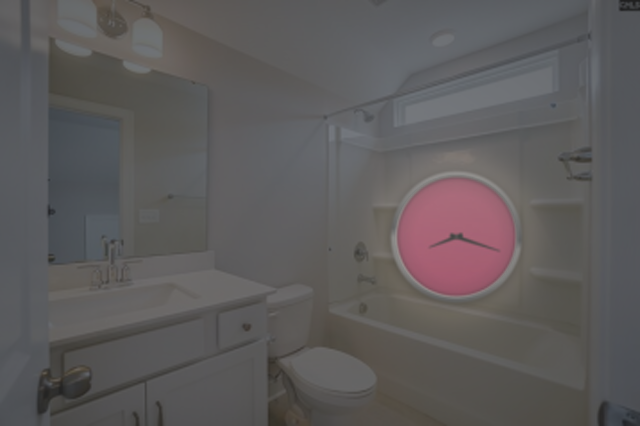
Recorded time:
8,18
